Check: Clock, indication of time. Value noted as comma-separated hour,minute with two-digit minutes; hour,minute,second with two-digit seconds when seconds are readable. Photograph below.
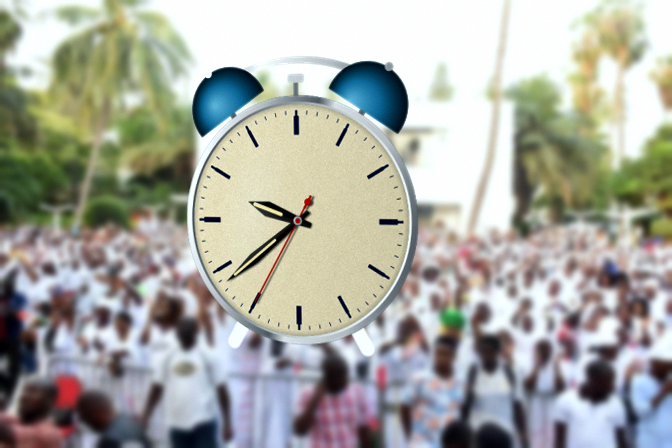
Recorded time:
9,38,35
